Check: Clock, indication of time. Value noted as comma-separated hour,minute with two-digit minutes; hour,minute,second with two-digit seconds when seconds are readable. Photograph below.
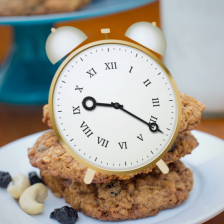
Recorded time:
9,21
